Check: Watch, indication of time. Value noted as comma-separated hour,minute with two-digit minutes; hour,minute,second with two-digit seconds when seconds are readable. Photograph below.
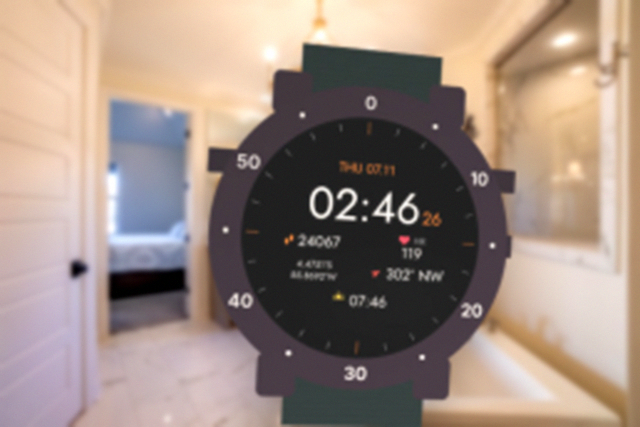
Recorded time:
2,46
